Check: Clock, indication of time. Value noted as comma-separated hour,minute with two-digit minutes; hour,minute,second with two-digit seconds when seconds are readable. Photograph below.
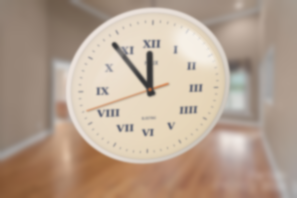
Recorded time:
11,53,42
